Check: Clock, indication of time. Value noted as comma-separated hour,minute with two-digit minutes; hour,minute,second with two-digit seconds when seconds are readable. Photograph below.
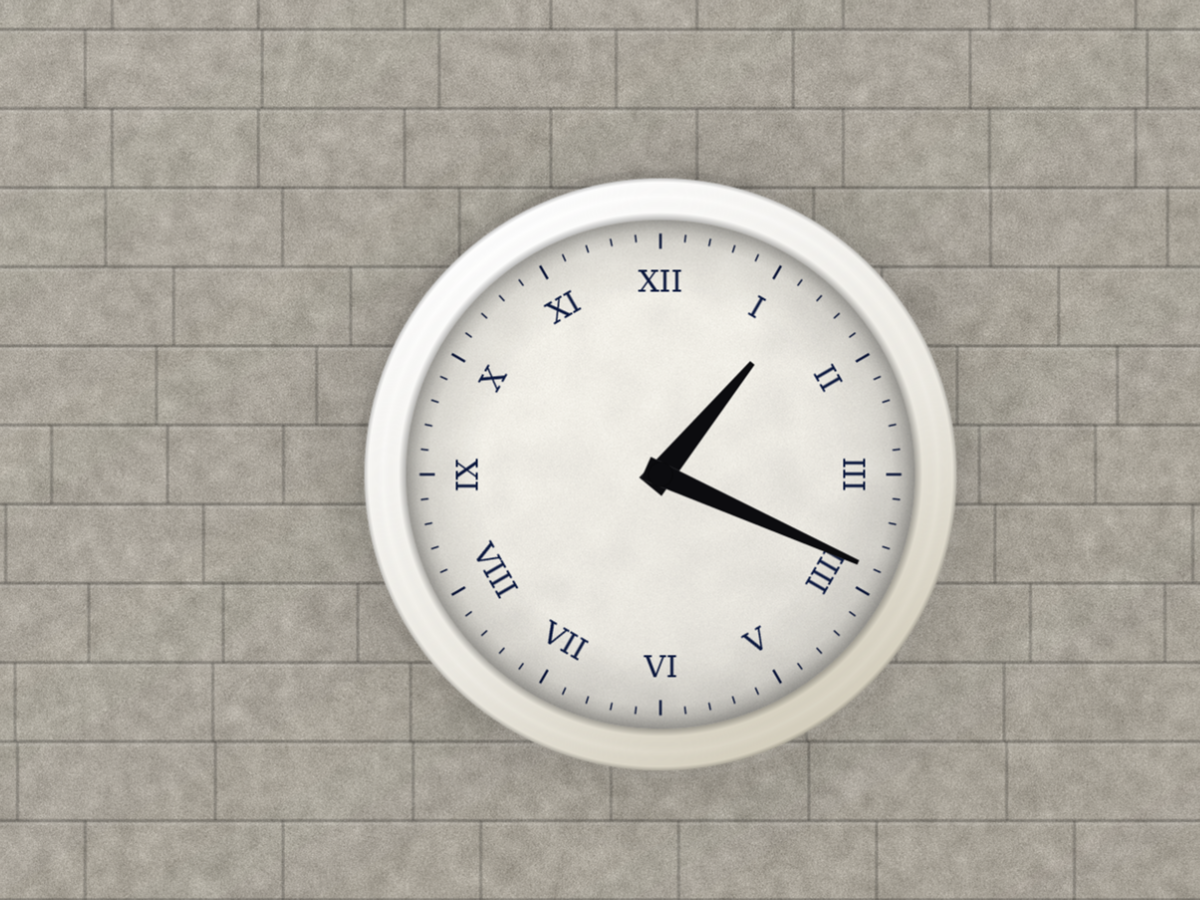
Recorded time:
1,19
